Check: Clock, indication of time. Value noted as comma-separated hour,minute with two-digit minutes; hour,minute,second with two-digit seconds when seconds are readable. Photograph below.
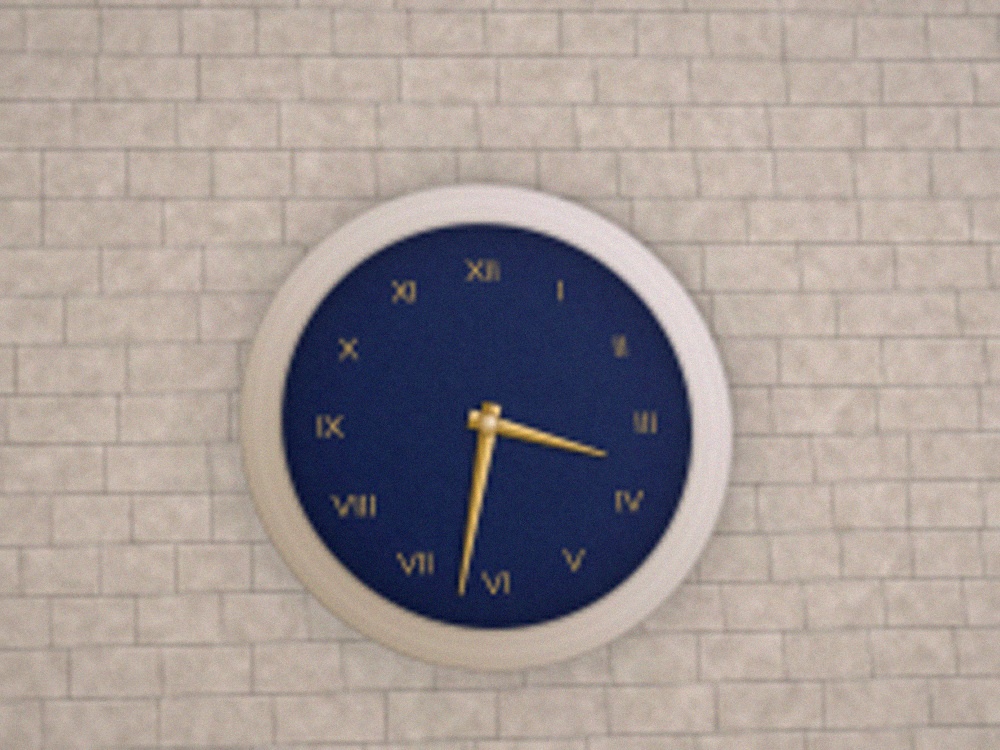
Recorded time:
3,32
